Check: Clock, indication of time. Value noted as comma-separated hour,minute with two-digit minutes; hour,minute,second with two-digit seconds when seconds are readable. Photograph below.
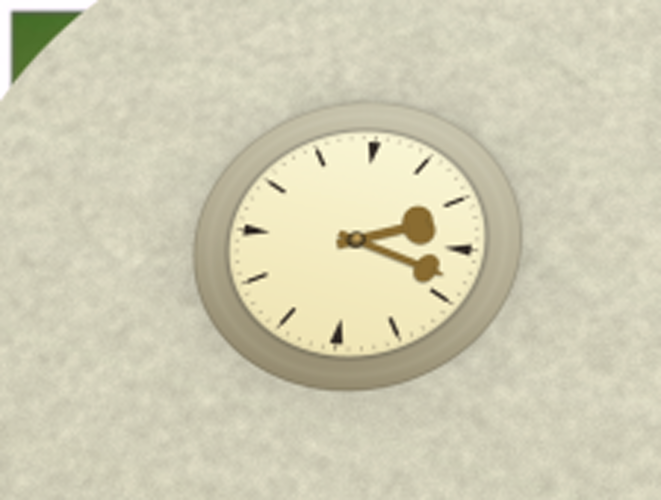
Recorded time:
2,18
